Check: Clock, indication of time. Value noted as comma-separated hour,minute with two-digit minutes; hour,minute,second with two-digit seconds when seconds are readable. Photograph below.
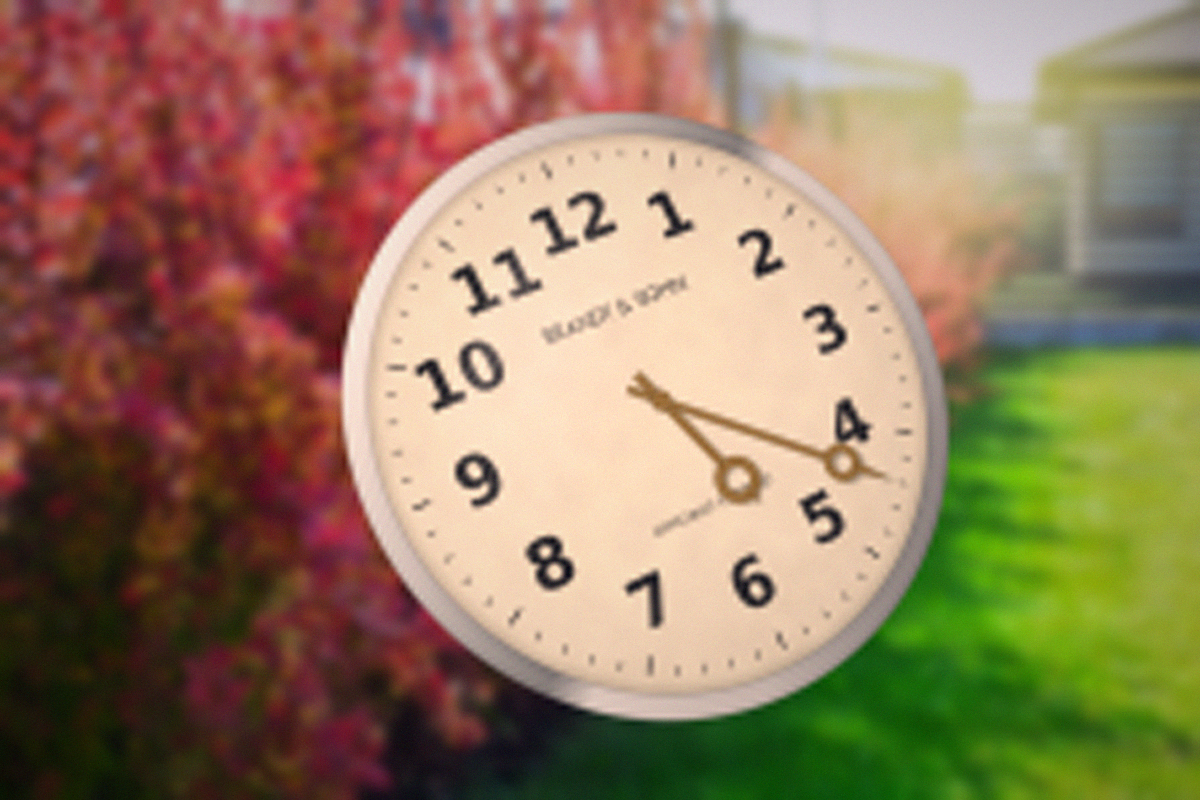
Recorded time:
5,22
